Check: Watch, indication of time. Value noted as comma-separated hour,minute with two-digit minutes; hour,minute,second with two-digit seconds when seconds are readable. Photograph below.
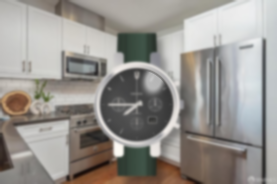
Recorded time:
7,45
